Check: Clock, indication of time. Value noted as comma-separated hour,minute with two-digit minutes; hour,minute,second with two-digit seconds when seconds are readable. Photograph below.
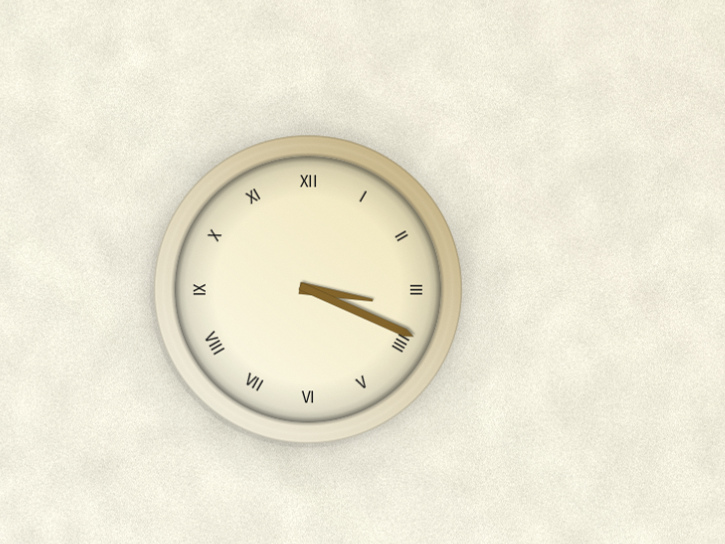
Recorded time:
3,19
